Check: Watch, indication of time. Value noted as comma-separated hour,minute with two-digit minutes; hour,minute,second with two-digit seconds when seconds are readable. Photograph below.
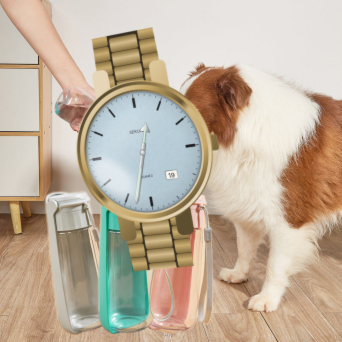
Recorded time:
12,33
